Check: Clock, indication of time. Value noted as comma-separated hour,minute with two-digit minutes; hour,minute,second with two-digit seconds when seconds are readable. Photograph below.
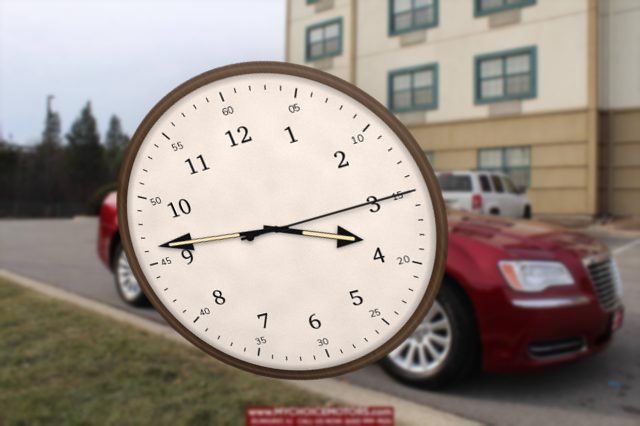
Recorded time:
3,46,15
